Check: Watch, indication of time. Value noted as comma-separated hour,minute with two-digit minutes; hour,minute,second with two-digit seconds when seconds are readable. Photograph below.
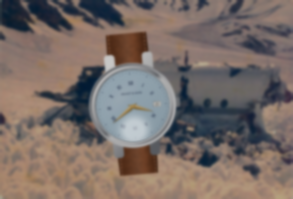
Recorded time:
3,39
